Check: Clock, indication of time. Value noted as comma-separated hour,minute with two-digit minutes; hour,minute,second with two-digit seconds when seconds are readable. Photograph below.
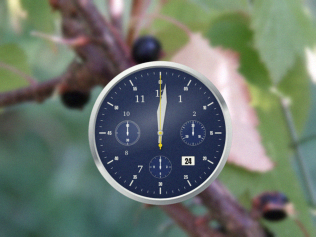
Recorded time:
12,01
